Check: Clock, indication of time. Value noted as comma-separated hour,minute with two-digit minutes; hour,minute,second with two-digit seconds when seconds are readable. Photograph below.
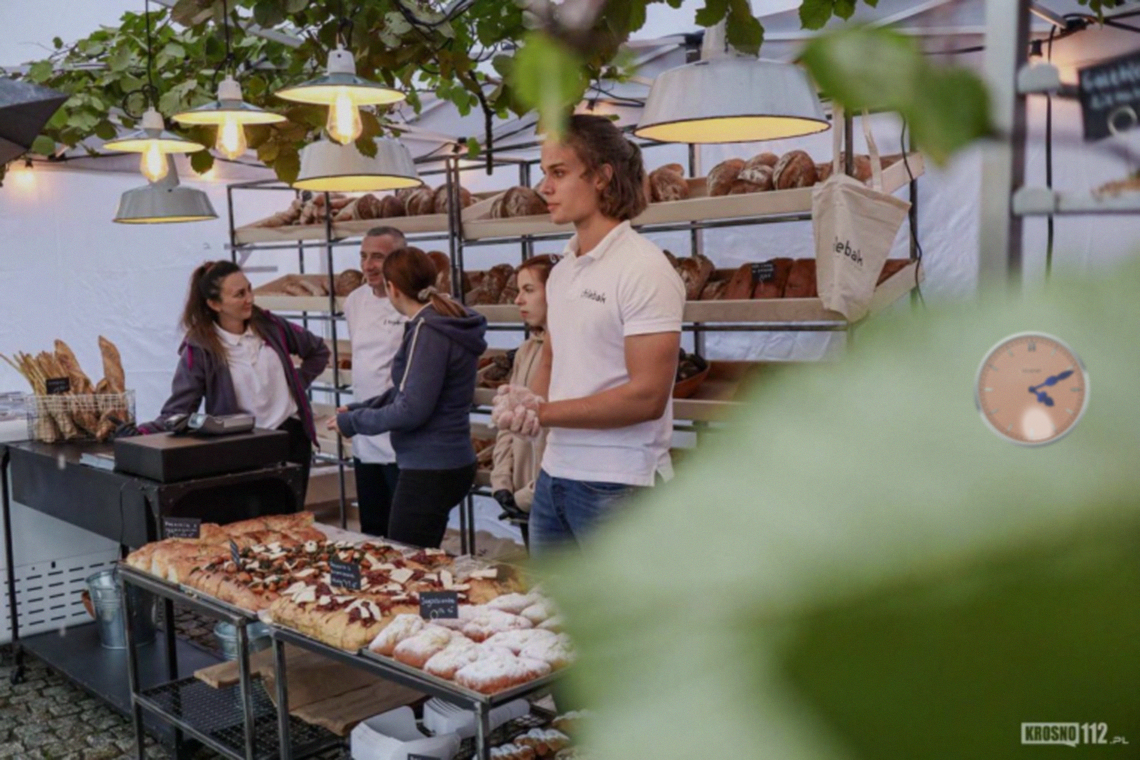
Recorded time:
4,11
